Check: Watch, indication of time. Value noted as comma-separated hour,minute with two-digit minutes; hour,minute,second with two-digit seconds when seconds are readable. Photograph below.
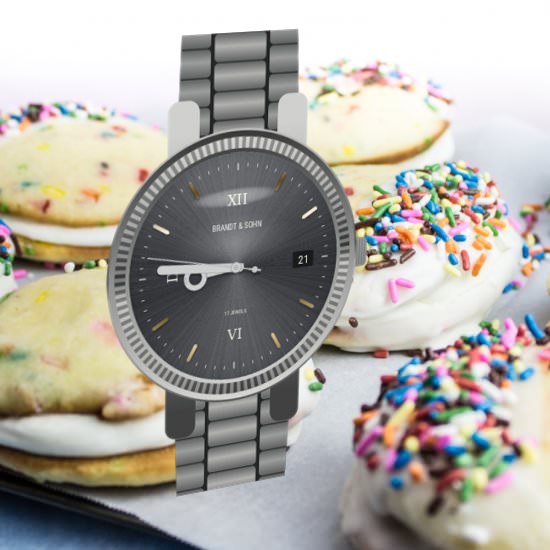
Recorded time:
8,45,47
